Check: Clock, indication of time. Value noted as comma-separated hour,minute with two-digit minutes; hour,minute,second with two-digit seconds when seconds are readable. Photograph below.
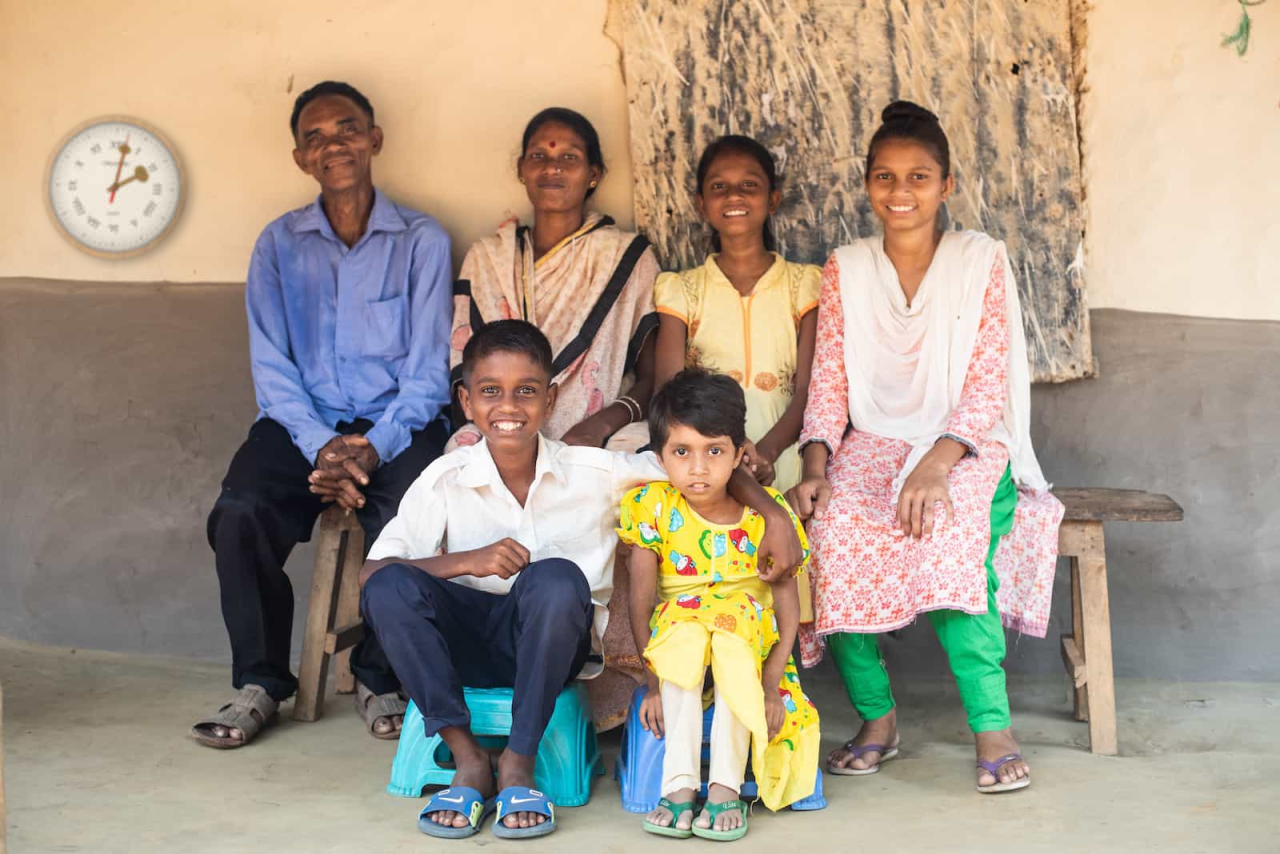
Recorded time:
2,02,02
